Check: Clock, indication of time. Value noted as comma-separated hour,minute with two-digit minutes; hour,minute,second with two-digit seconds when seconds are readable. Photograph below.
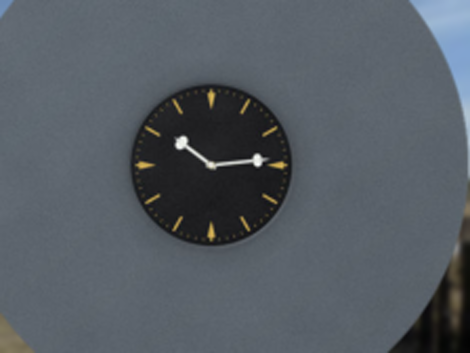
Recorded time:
10,14
